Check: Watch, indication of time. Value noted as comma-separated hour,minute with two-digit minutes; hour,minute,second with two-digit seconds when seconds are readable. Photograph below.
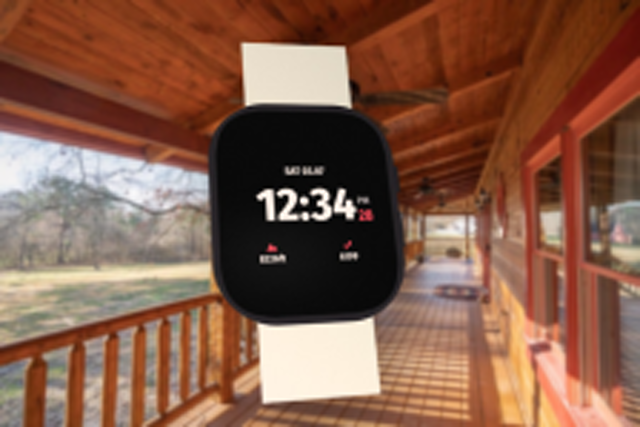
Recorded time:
12,34
